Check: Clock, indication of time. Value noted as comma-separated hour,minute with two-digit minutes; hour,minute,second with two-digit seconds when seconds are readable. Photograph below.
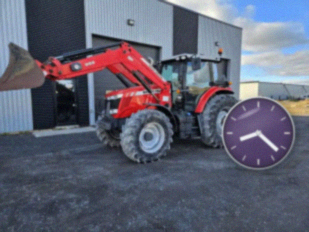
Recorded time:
8,22
